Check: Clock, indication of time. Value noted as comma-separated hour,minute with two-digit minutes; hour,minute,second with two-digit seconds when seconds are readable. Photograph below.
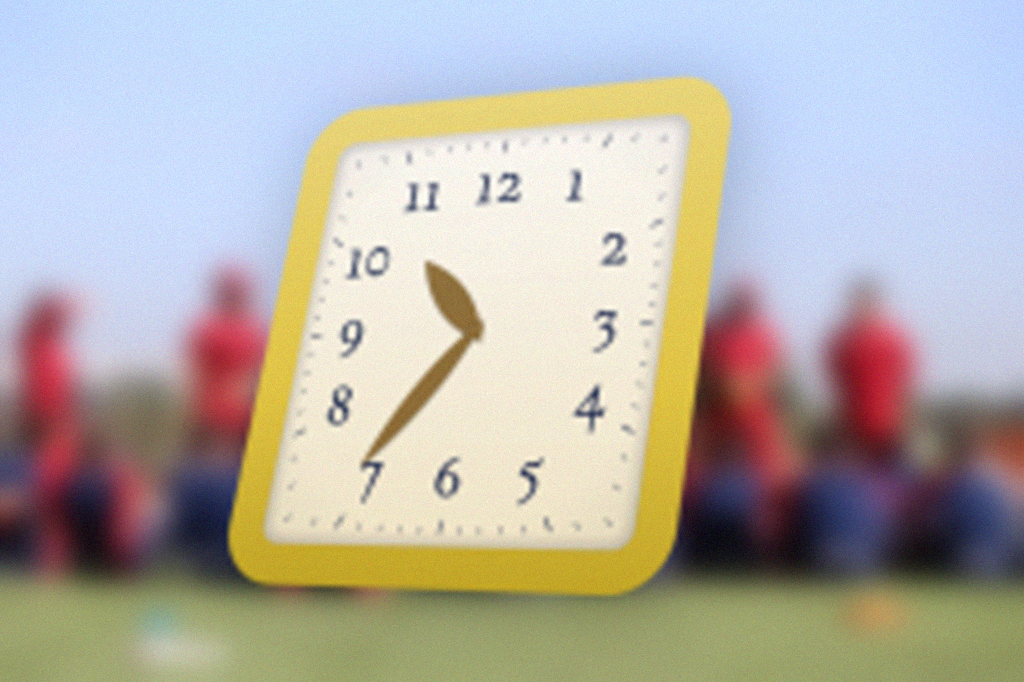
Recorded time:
10,36
